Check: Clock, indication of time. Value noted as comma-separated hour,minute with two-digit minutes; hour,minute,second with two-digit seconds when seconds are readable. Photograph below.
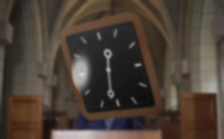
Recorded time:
12,32
